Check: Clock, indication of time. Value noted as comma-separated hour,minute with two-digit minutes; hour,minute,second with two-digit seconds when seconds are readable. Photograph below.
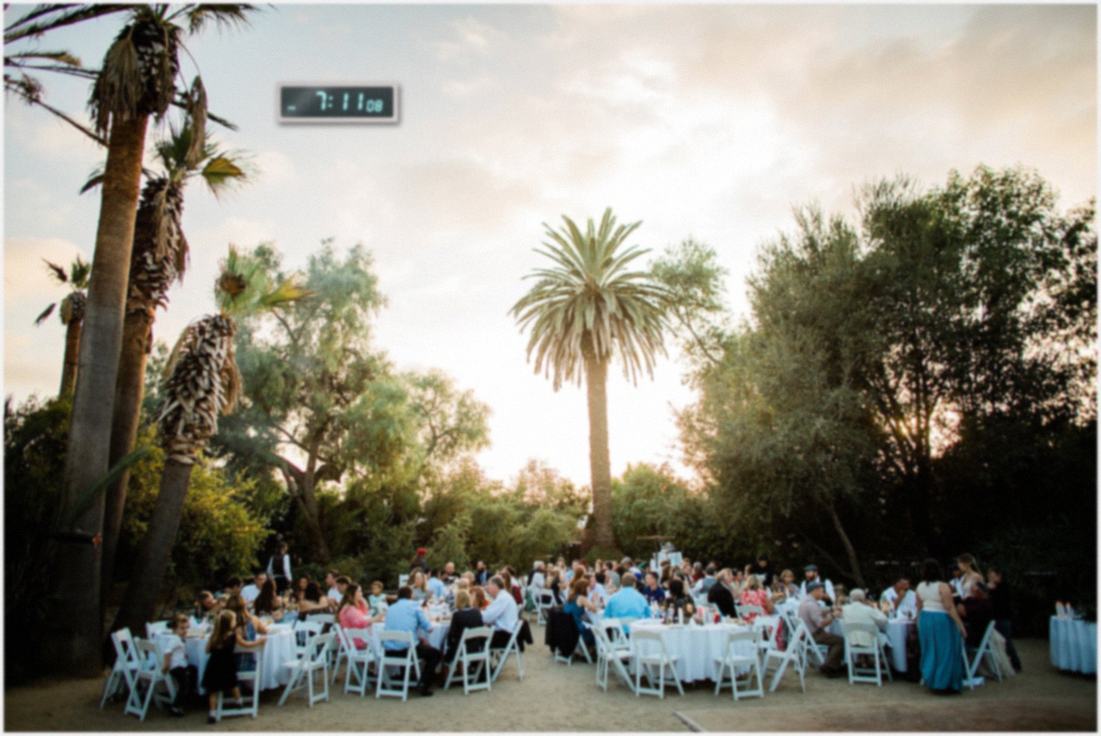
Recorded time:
7,11
